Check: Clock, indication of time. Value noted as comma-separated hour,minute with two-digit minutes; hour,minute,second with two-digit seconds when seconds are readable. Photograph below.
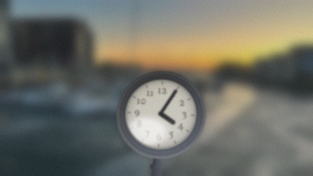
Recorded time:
4,05
